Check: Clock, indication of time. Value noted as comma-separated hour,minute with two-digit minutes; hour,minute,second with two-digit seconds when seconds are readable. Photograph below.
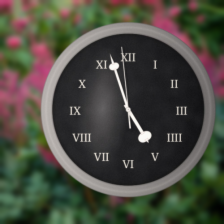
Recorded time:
4,56,59
